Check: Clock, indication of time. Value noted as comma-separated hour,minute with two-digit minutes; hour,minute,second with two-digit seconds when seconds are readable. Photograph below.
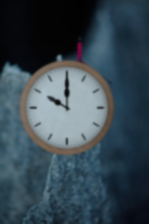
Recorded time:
10,00
